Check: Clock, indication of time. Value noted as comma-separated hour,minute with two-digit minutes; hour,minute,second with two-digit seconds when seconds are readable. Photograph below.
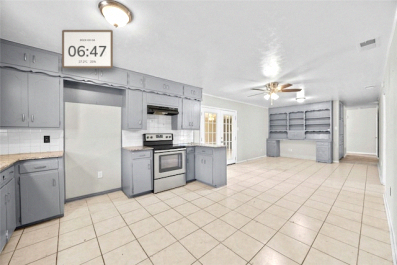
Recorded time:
6,47
